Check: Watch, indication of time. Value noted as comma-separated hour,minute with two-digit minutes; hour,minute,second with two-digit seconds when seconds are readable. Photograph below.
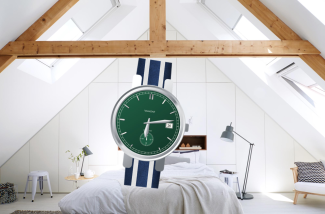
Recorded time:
6,13
